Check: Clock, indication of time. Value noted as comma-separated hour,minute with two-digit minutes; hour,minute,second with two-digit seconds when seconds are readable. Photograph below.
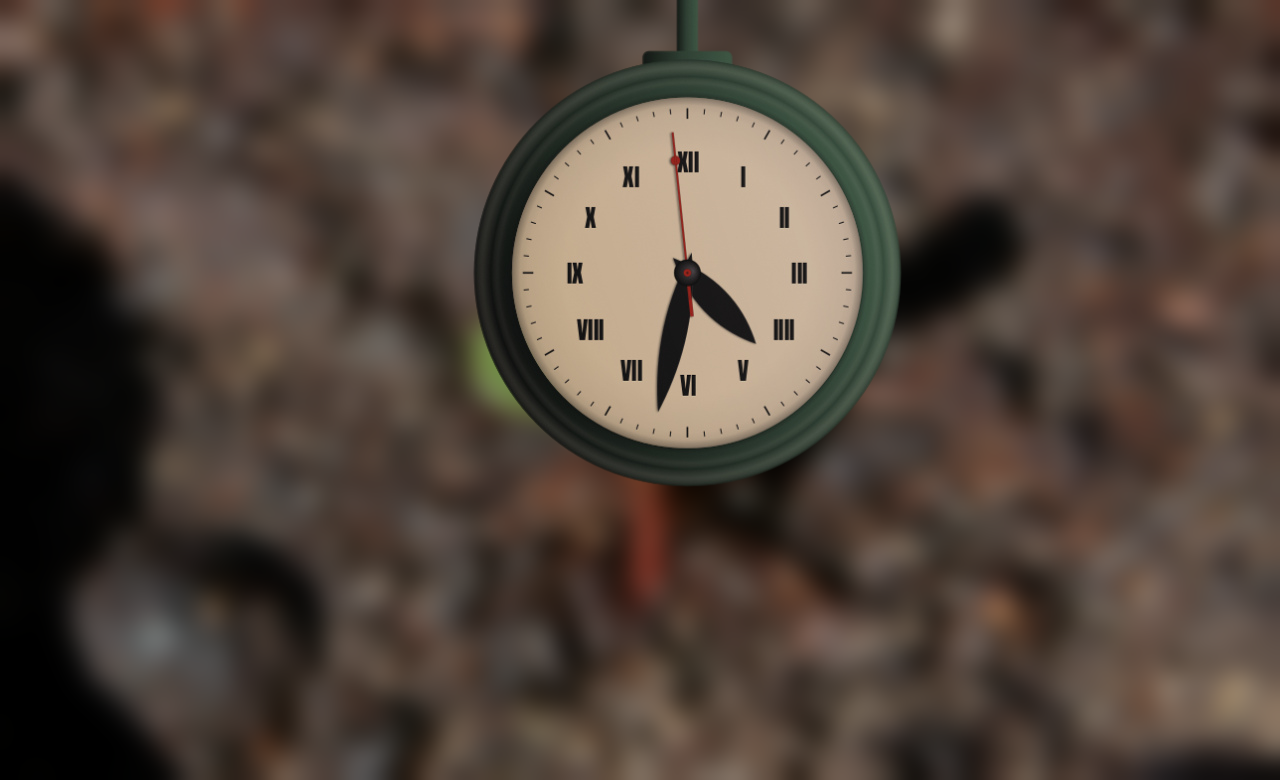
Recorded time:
4,31,59
